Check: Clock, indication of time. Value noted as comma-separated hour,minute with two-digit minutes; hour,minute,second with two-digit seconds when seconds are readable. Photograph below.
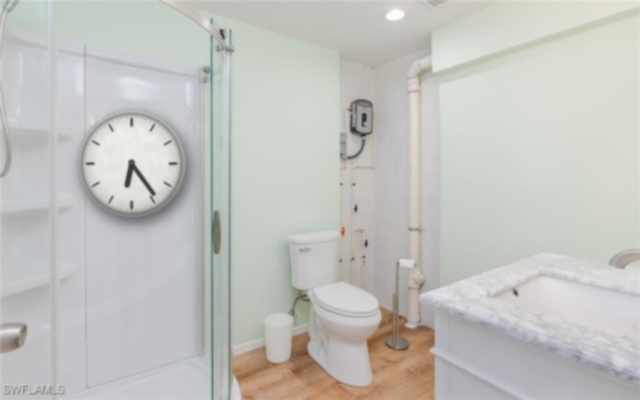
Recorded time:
6,24
